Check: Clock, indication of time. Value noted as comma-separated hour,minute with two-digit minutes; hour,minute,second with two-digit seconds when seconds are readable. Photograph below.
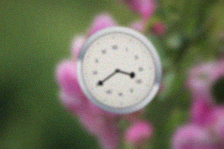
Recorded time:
3,40
